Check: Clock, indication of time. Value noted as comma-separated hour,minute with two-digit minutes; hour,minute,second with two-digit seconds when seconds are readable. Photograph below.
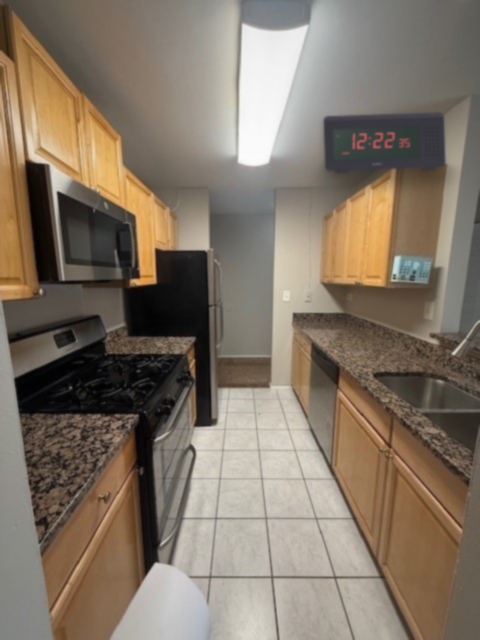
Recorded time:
12,22
